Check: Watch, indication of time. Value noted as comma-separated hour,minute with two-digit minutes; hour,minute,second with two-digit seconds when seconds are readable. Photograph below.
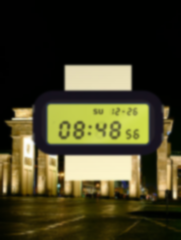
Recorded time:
8,48
